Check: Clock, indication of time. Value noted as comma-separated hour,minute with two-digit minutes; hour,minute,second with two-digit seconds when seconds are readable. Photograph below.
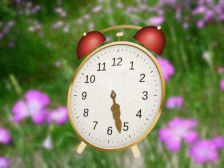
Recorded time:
5,27
